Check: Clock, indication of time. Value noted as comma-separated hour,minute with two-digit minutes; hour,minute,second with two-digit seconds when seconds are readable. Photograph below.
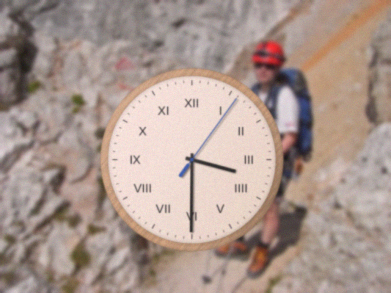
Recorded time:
3,30,06
